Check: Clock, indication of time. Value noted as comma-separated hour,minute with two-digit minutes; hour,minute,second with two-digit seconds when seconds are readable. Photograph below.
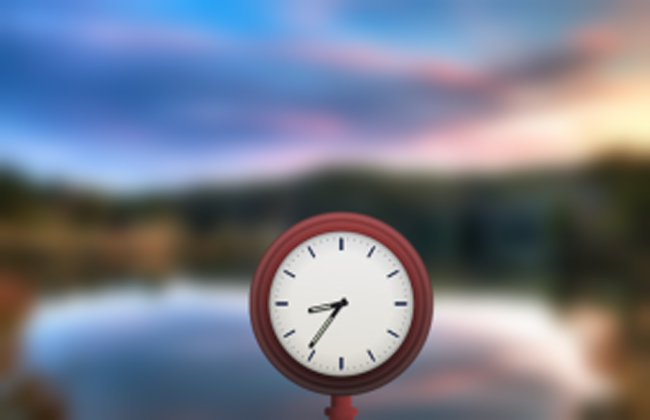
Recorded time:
8,36
